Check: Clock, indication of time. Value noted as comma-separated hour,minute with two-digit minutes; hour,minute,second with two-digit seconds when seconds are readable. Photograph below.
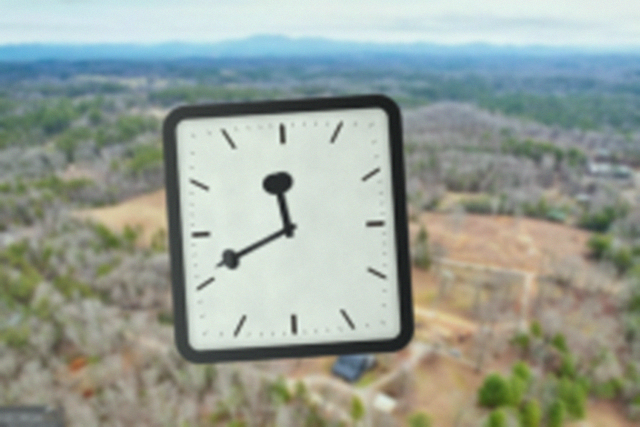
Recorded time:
11,41
